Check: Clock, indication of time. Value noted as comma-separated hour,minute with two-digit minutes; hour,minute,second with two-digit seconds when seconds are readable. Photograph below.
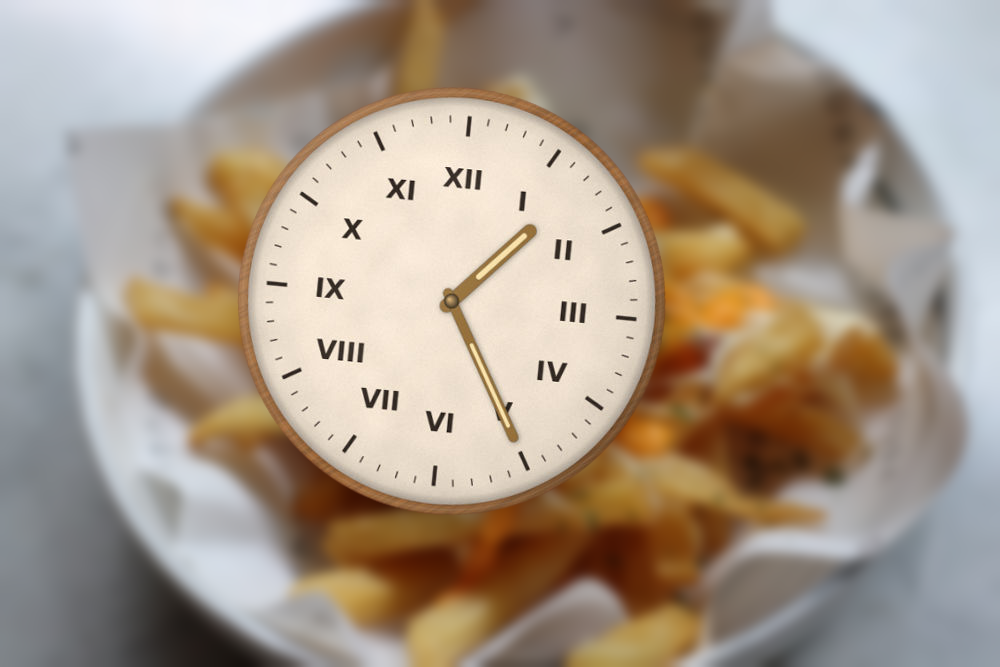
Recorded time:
1,25
